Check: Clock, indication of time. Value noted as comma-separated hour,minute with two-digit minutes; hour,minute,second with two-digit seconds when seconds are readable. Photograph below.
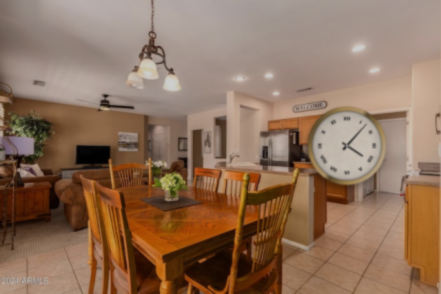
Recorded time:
4,07
